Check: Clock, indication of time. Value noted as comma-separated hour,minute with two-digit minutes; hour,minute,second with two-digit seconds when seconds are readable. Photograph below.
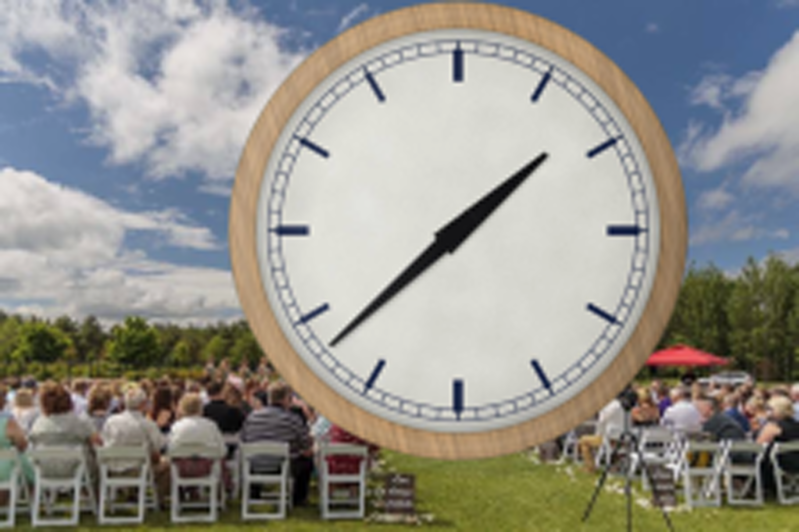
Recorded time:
1,38
